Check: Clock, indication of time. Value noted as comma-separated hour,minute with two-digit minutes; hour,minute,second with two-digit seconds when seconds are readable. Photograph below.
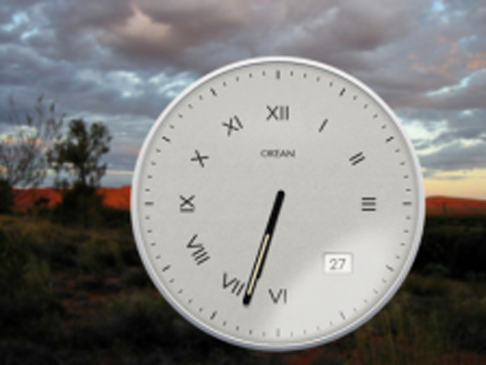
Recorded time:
6,33
